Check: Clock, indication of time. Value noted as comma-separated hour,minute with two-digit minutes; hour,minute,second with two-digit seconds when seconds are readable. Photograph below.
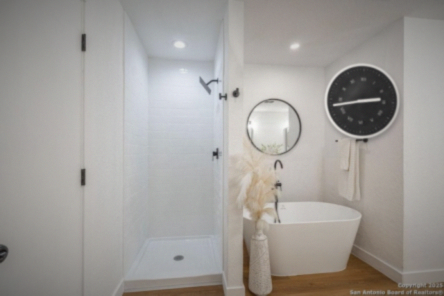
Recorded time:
2,43
